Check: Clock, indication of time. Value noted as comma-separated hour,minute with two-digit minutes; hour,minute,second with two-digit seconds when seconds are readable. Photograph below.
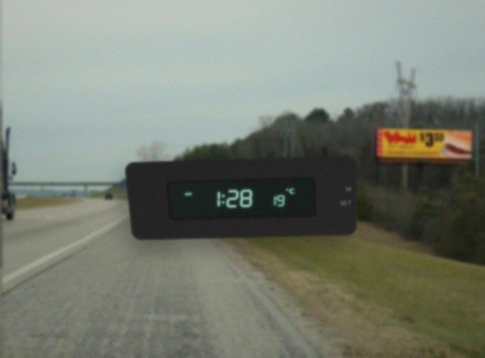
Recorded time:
1,28
